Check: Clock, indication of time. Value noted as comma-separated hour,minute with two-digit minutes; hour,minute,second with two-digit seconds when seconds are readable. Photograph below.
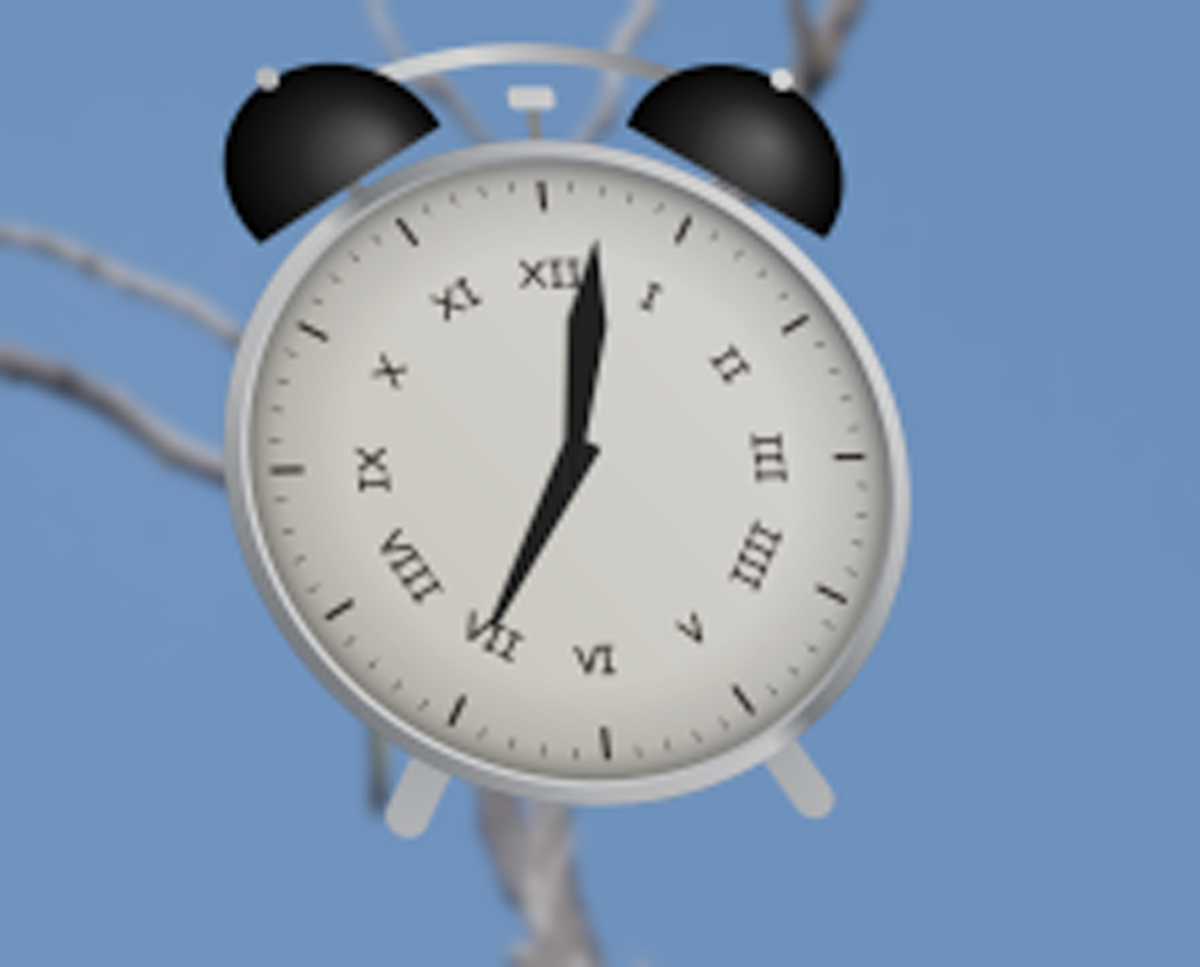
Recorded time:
7,02
